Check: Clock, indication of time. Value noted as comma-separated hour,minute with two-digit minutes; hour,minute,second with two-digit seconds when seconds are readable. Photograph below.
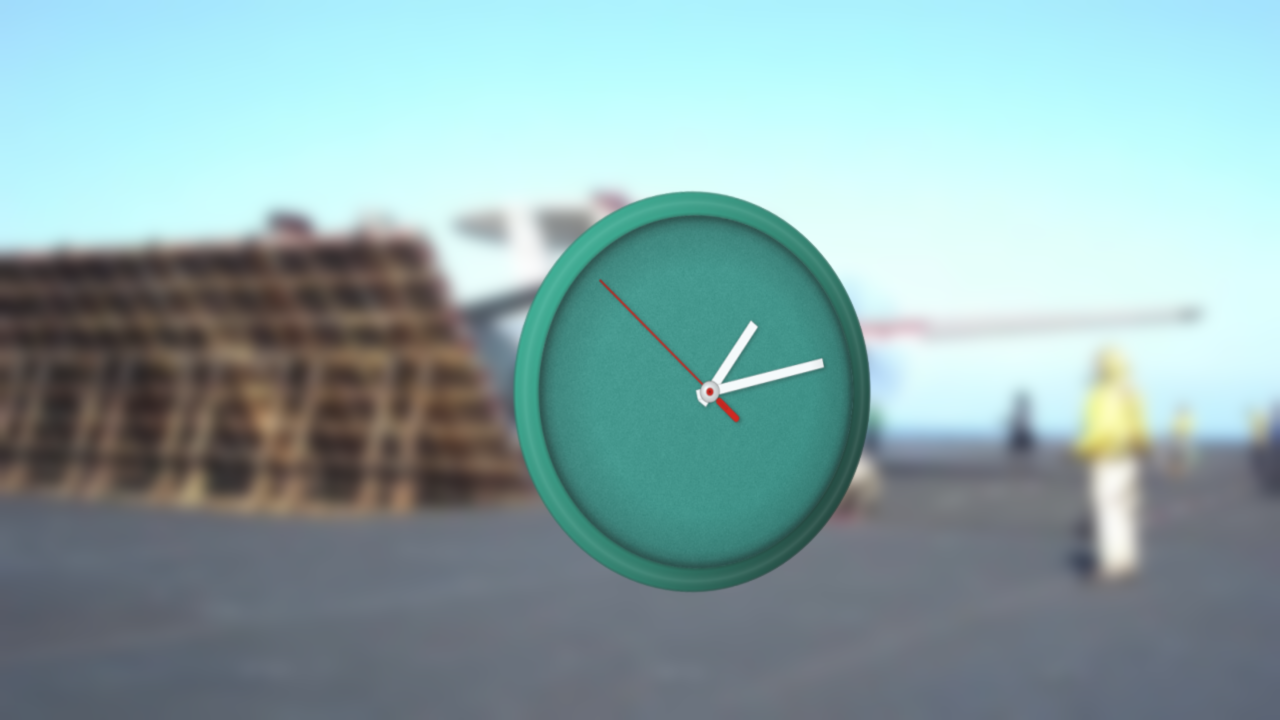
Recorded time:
1,12,52
